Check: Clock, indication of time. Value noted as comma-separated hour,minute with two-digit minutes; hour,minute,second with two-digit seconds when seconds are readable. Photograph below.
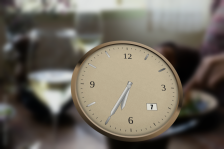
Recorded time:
6,35
